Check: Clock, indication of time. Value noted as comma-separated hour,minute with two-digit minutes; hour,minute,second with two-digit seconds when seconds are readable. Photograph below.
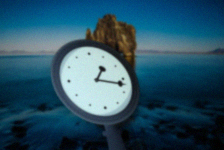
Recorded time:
1,17
